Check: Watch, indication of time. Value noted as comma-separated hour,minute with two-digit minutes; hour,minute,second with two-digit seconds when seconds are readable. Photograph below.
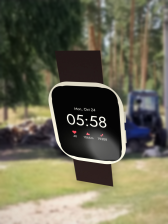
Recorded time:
5,58
